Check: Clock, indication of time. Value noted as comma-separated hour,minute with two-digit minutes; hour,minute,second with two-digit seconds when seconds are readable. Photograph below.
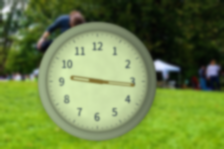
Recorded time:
9,16
